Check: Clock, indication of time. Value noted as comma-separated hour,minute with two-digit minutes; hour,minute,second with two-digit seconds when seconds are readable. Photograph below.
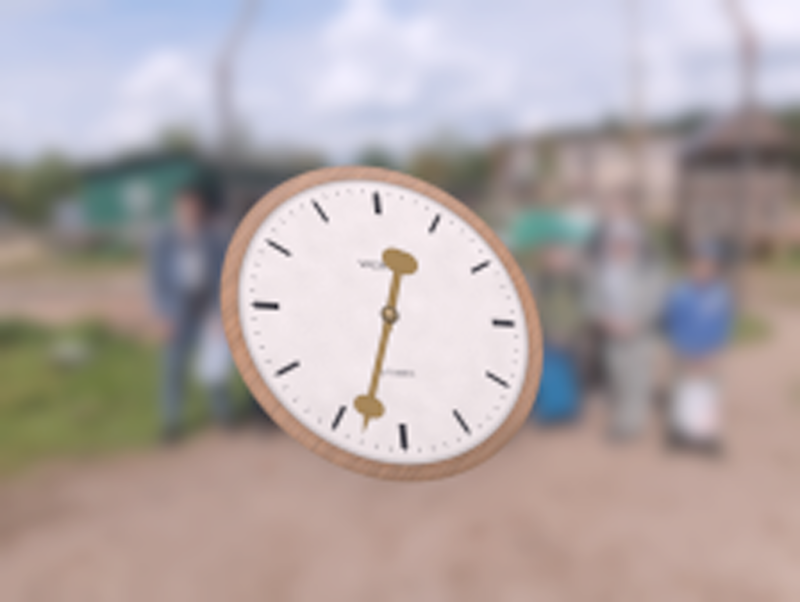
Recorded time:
12,33
